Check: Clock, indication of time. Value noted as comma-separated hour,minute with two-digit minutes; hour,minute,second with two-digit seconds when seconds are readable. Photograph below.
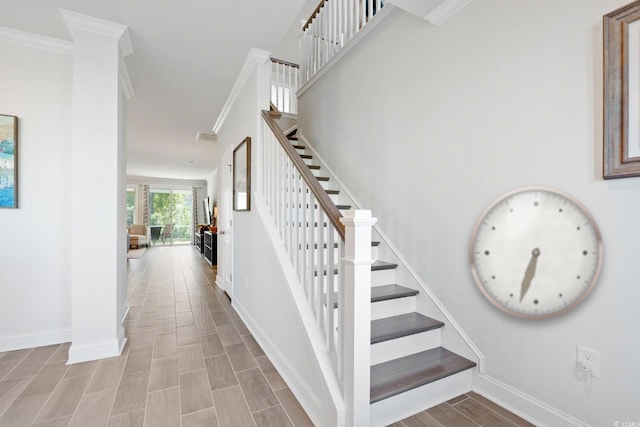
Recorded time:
6,33
